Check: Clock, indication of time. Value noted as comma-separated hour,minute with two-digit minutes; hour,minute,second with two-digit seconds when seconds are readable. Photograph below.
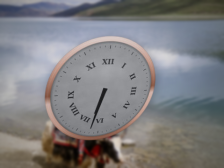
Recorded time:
6,32
